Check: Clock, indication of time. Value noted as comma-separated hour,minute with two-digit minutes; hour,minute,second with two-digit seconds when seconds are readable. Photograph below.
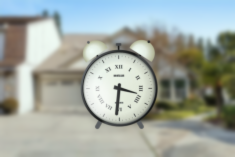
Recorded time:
3,31
